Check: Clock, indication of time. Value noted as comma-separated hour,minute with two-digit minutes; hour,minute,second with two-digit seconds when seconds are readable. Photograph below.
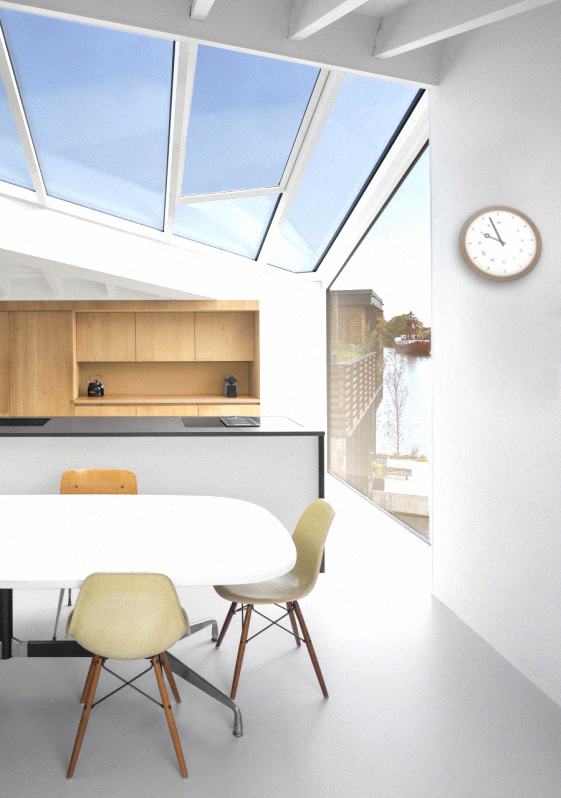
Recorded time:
9,57
